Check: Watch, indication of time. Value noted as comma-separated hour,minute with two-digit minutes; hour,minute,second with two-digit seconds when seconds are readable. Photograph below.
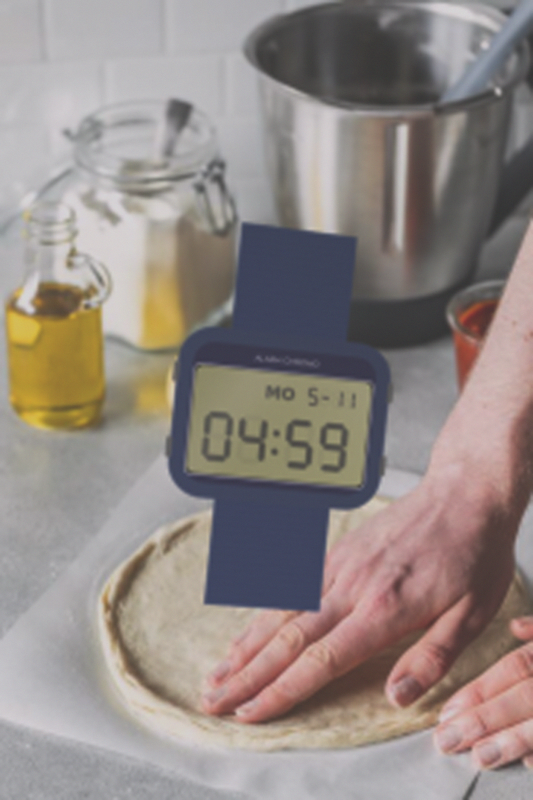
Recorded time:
4,59
